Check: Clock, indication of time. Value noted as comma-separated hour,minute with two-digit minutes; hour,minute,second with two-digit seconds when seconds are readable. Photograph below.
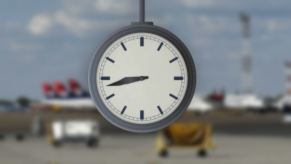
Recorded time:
8,43
